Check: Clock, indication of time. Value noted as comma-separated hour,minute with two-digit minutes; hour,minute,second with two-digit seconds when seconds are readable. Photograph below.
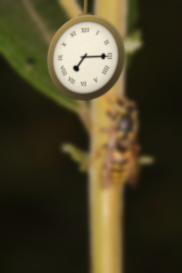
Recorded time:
7,15
